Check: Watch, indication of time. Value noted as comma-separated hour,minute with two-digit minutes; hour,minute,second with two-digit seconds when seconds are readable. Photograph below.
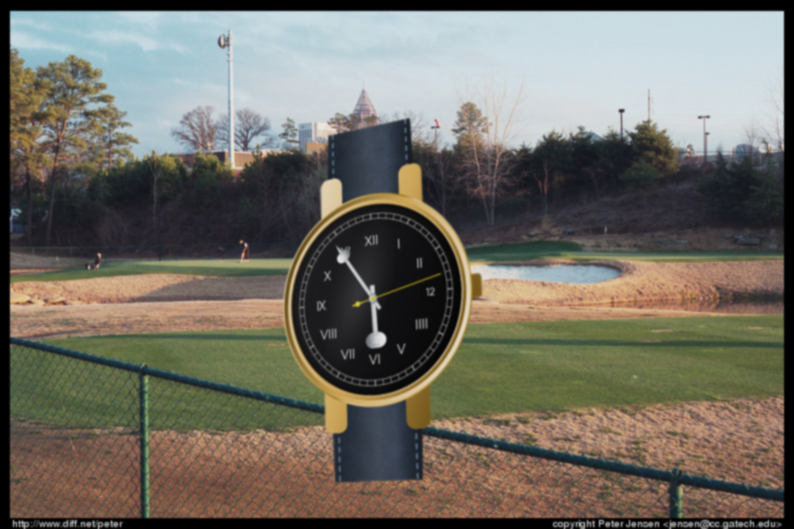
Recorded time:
5,54,13
